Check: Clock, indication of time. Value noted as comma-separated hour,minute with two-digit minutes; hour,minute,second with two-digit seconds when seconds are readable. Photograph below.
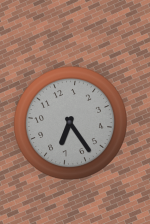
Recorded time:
7,28
